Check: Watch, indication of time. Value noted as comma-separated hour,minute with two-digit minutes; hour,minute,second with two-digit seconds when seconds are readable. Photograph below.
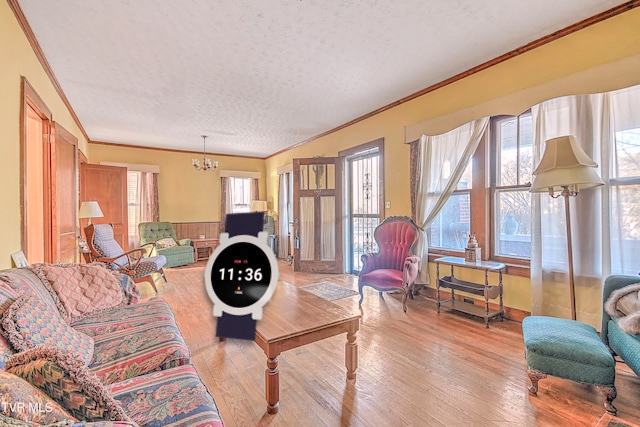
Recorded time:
11,36
